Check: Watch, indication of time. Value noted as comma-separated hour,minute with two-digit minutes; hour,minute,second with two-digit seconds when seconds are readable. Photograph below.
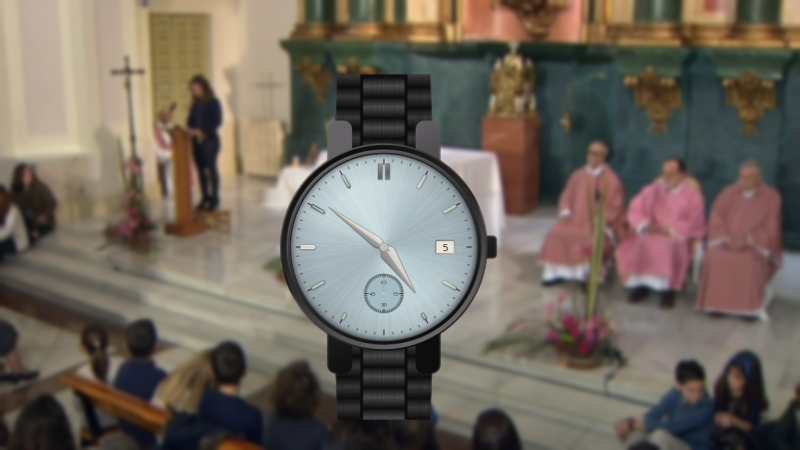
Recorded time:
4,51
